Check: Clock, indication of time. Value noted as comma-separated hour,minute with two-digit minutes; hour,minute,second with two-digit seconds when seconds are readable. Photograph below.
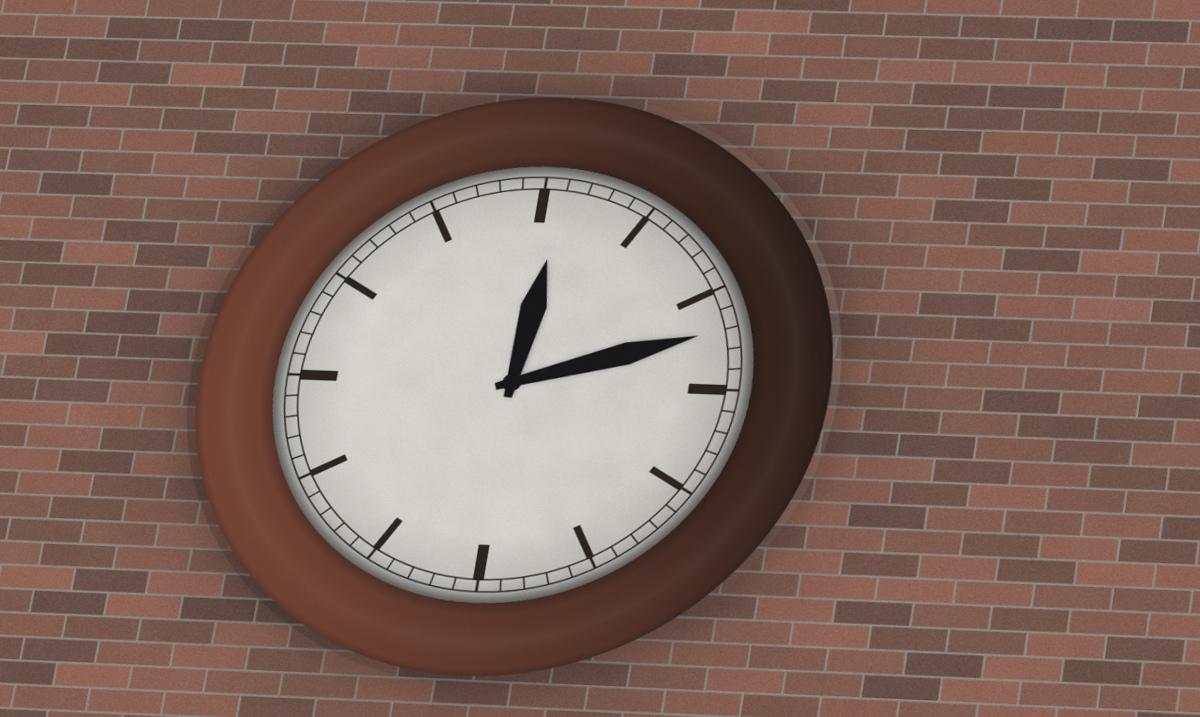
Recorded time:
12,12
